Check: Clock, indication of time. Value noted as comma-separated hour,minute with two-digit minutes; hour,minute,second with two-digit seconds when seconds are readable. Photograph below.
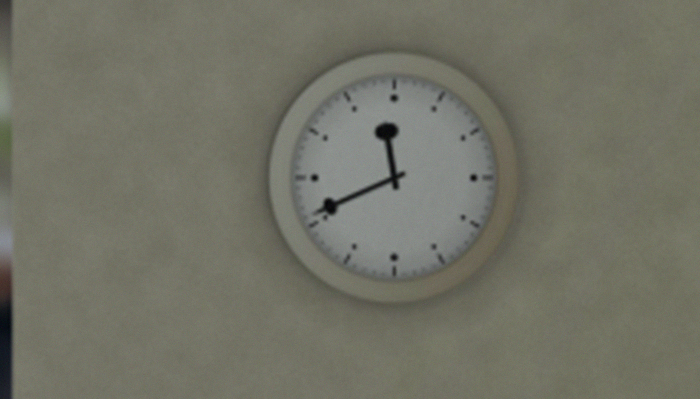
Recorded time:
11,41
